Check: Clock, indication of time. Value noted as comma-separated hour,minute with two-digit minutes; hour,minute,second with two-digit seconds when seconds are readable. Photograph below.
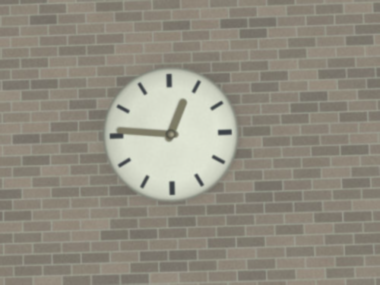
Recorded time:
12,46
